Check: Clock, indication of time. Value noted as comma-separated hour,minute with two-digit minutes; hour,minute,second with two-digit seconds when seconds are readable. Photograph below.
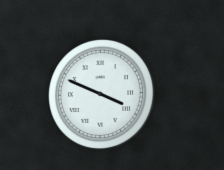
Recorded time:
3,49
